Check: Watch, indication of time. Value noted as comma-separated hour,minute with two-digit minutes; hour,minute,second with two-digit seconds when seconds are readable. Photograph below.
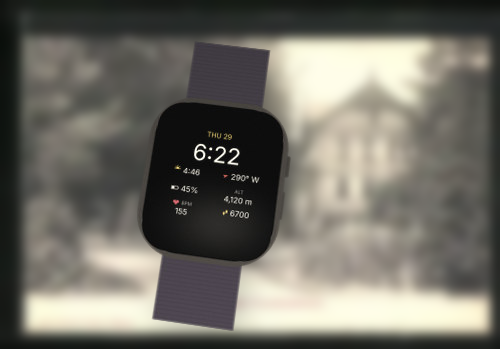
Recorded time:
6,22
